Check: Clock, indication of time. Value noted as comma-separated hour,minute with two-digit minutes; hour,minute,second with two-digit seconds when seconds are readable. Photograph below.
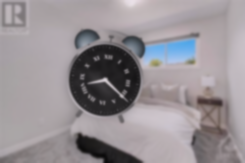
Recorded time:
8,21
